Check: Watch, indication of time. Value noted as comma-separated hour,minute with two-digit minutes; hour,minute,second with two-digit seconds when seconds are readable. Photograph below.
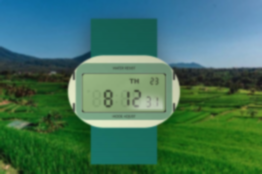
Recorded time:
8,12,31
